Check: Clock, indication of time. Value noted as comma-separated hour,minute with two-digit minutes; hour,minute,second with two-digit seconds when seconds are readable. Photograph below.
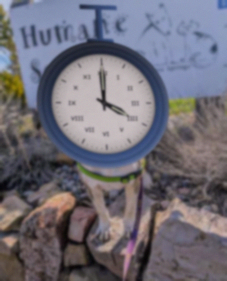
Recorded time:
4,00
